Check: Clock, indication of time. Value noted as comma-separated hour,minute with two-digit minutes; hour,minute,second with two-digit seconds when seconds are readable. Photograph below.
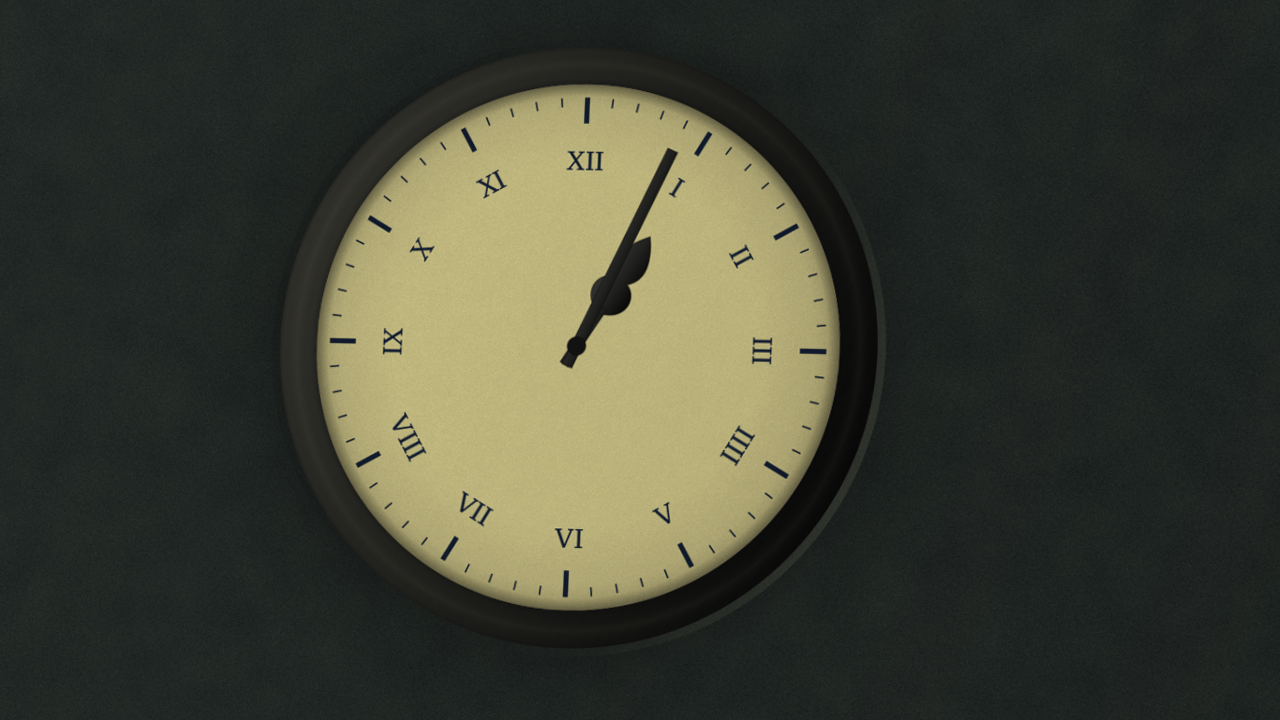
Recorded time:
1,04
